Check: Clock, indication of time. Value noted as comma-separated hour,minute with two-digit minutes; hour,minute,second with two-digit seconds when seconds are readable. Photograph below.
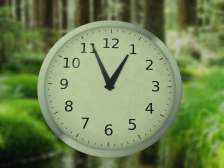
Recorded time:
12,56
